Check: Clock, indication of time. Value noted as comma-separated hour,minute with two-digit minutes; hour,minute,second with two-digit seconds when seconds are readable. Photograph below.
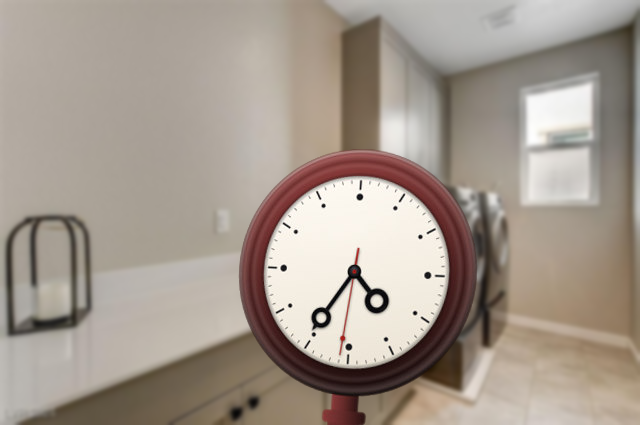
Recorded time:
4,35,31
